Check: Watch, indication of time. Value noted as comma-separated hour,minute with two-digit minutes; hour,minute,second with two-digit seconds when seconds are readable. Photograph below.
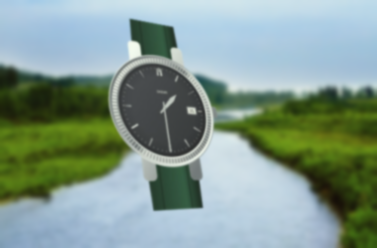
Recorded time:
1,30
